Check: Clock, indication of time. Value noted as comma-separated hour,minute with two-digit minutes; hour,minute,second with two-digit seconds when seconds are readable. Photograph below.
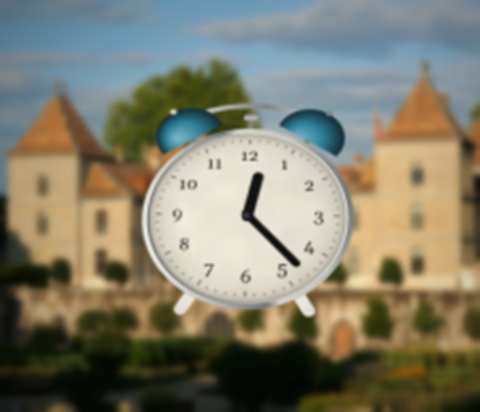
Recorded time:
12,23
